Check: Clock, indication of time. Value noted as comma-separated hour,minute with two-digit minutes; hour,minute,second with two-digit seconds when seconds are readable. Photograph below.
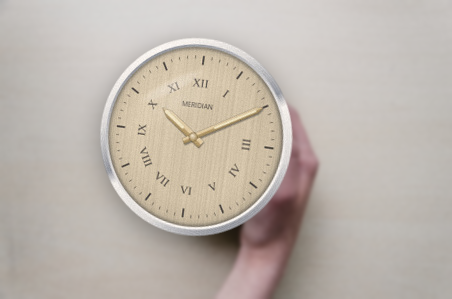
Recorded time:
10,10
